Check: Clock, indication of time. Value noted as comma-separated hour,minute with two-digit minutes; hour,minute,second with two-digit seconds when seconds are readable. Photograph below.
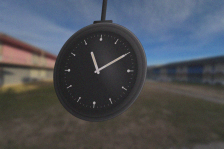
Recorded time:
11,10
